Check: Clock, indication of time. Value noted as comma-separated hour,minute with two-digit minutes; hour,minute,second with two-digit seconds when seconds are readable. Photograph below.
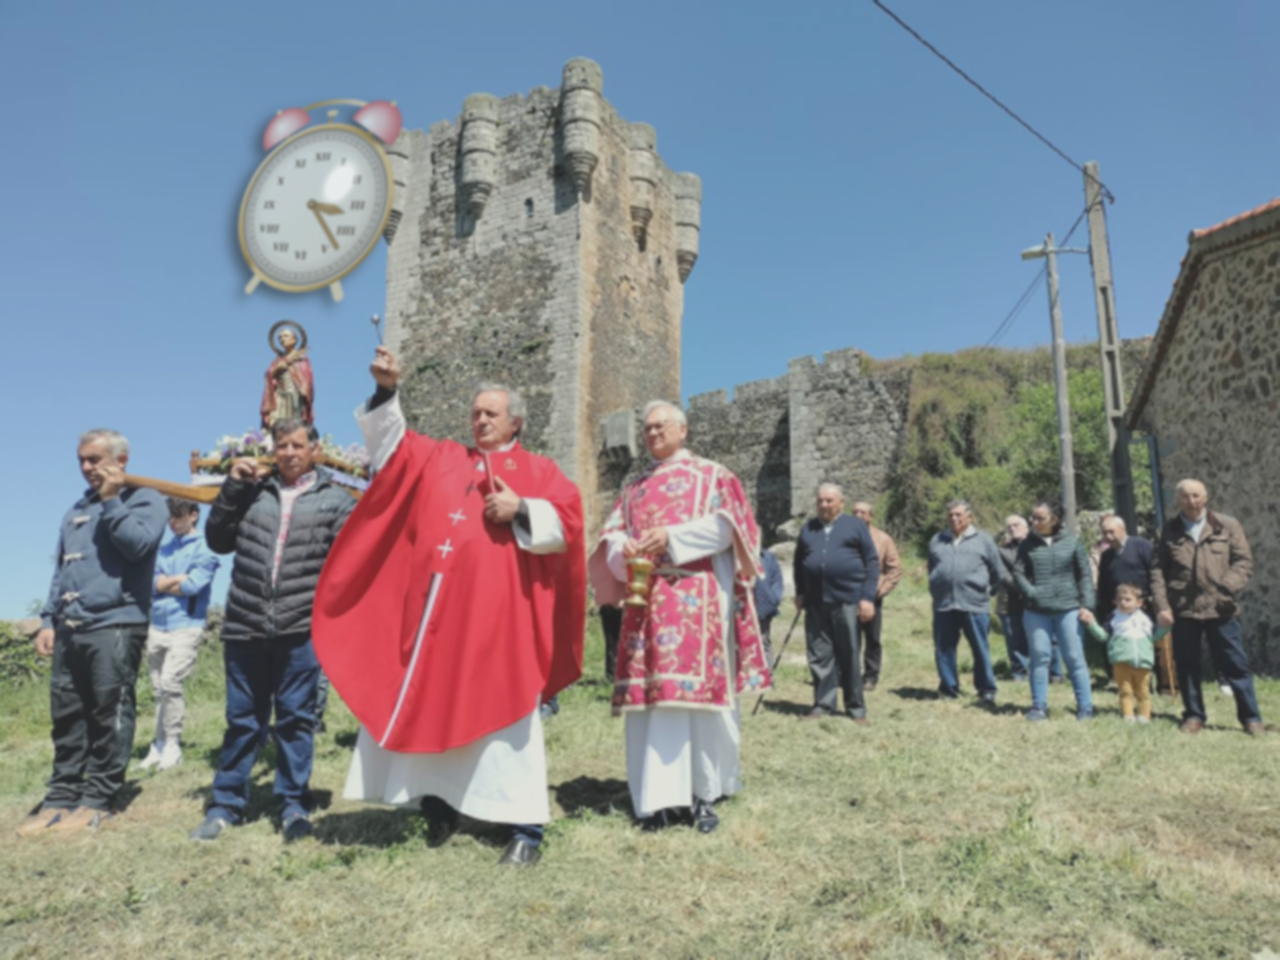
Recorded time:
3,23
